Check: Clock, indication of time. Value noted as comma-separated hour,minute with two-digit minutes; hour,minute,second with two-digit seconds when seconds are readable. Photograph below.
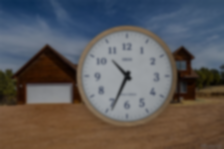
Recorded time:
10,34
